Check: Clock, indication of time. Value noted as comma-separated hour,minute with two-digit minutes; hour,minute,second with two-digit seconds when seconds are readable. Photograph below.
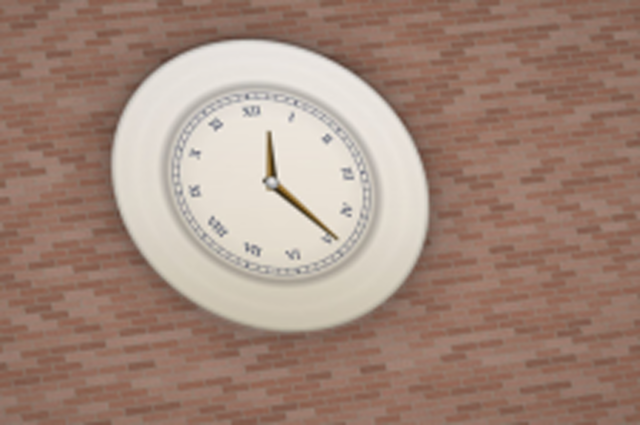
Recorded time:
12,24
